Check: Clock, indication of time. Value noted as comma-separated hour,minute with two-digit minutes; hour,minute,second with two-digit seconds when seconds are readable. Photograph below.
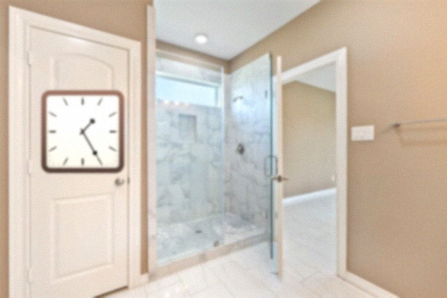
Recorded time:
1,25
